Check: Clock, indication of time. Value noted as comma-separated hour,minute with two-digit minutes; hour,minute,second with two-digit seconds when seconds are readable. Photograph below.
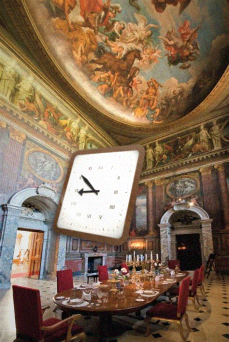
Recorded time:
8,51
